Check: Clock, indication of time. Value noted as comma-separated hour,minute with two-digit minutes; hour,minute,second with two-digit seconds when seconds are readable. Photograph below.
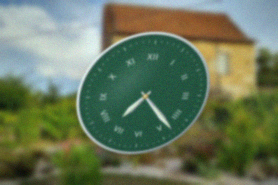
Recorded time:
7,23
